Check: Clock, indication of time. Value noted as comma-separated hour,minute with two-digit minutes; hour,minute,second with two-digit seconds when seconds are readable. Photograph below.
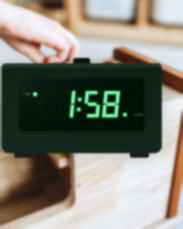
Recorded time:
1,58
